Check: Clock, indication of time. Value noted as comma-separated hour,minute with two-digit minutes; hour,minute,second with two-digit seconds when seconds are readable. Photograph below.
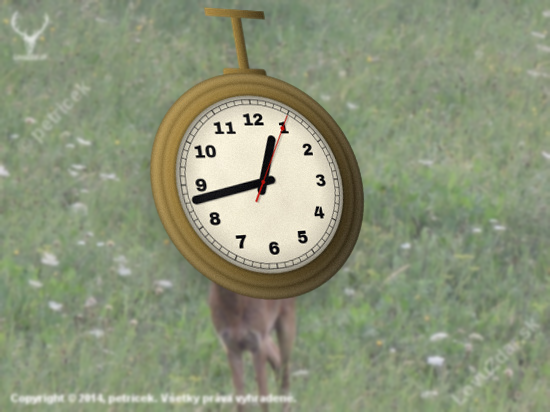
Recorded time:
12,43,05
